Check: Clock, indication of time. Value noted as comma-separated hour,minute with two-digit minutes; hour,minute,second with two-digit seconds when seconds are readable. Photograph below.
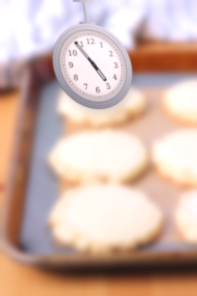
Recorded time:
4,54
